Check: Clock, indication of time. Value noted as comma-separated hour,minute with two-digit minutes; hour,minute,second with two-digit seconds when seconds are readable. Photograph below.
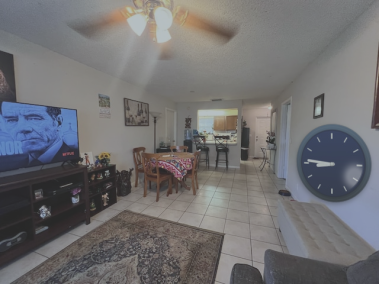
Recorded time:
8,46
